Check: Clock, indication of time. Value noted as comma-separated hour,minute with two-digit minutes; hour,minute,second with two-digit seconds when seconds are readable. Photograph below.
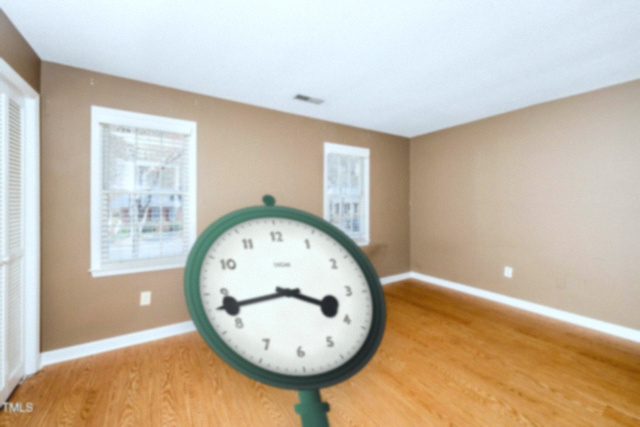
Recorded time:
3,43
